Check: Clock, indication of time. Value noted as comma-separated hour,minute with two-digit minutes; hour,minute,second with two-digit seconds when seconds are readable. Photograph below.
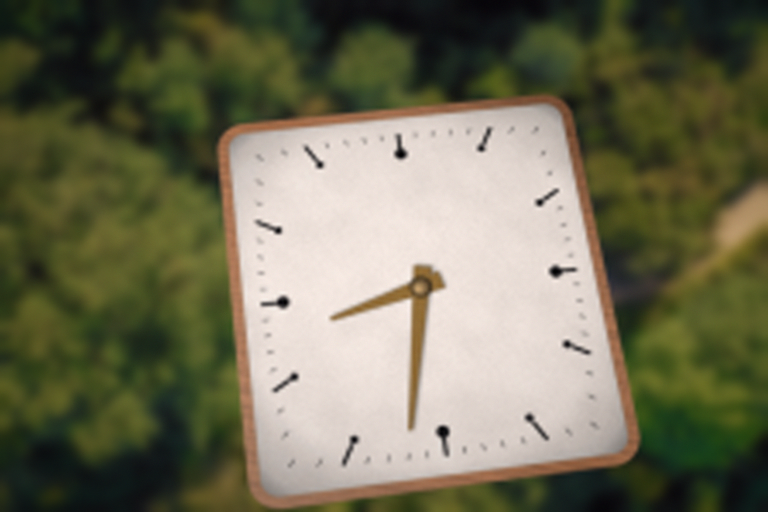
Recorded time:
8,32
